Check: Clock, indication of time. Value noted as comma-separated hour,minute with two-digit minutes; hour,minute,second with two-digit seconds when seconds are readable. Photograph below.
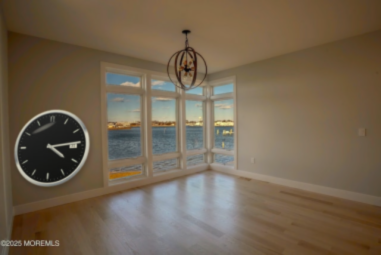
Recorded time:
4,14
